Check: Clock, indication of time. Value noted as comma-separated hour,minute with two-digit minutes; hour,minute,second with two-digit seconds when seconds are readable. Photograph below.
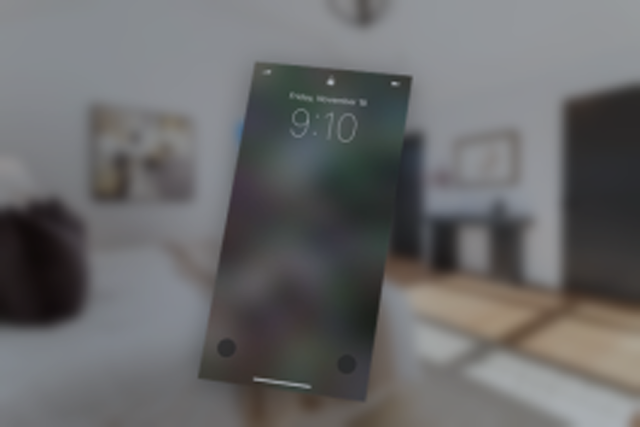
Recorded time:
9,10
